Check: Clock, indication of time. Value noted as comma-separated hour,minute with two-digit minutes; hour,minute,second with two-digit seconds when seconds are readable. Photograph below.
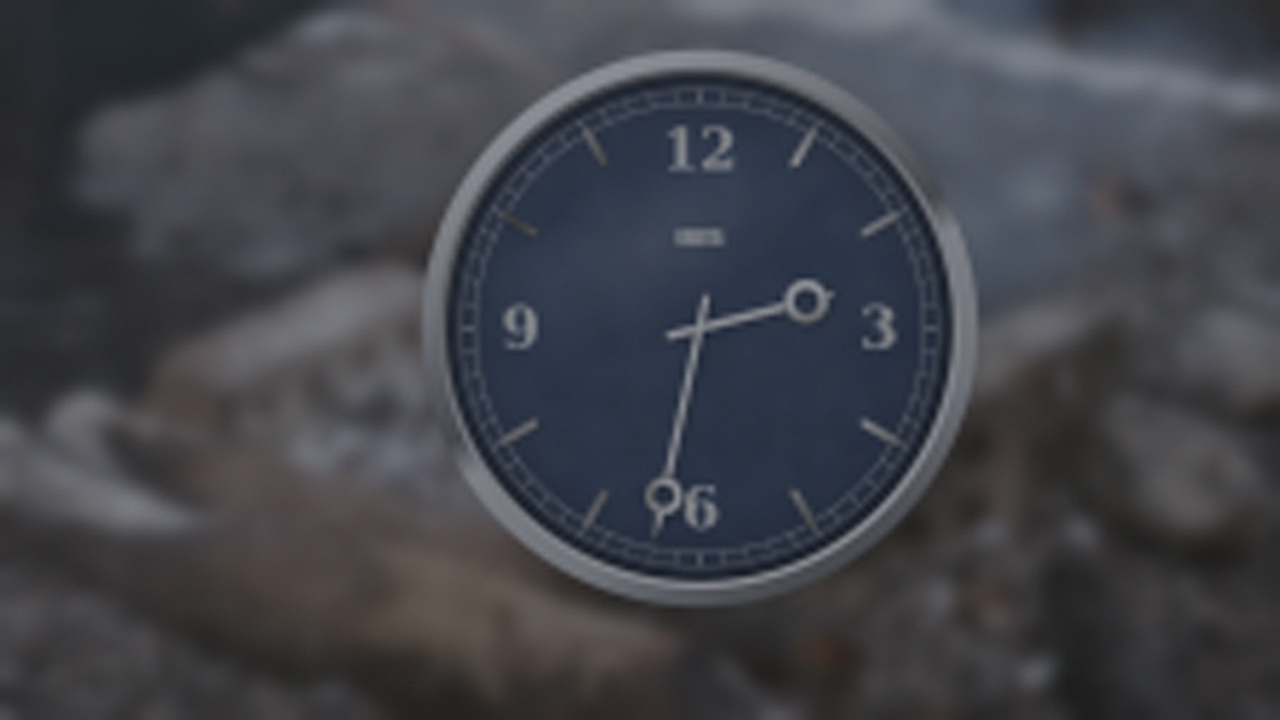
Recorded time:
2,32
